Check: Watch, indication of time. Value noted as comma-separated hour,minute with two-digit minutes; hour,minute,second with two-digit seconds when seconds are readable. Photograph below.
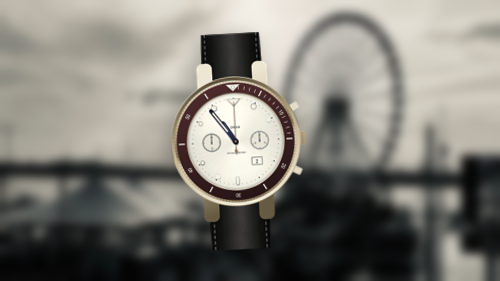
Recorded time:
10,54
